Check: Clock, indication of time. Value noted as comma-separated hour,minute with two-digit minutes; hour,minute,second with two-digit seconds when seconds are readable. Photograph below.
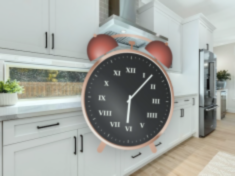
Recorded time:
6,07
